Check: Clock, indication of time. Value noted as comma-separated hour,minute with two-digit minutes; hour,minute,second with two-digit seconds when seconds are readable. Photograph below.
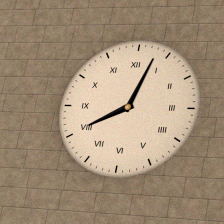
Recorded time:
8,03
